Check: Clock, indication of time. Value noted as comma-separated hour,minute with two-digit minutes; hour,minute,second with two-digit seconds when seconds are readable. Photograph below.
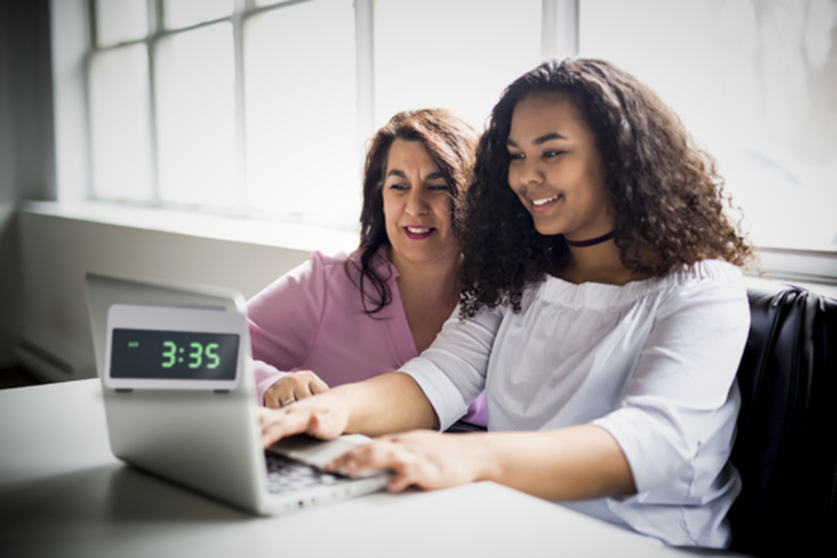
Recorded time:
3,35
